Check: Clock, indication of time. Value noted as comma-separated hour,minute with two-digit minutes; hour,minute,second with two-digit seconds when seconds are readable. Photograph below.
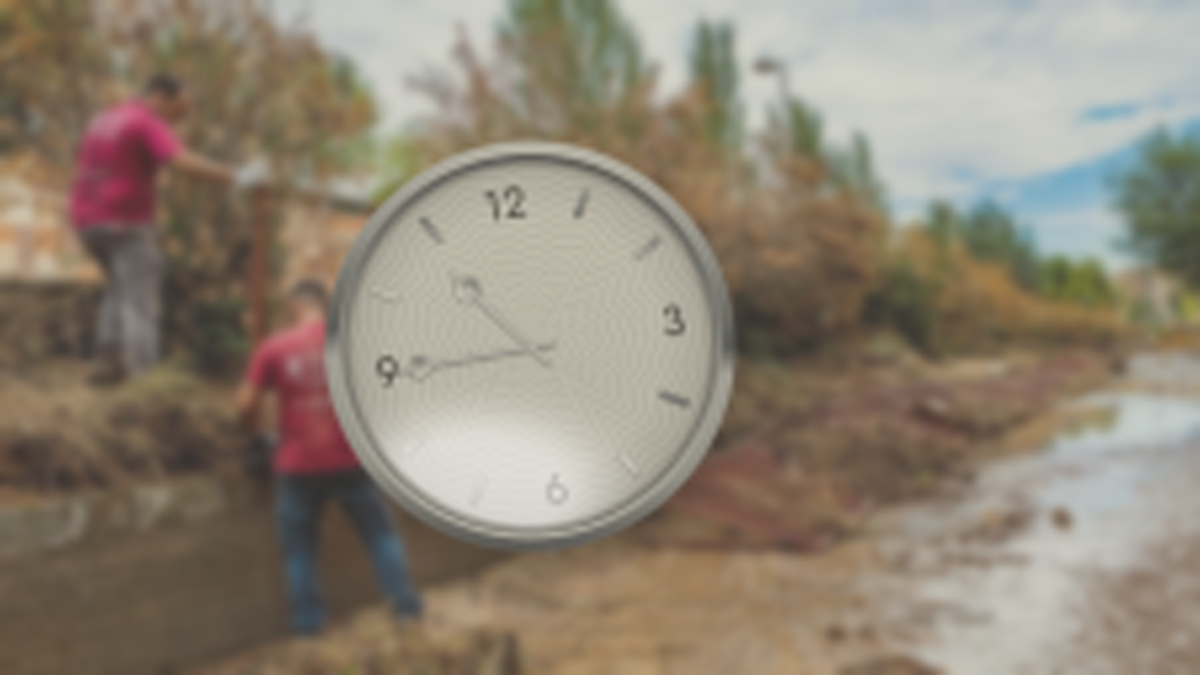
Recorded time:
10,45
